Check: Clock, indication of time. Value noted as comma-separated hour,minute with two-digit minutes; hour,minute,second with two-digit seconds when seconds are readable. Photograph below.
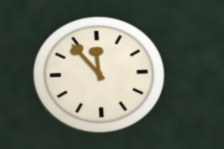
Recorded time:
11,54
